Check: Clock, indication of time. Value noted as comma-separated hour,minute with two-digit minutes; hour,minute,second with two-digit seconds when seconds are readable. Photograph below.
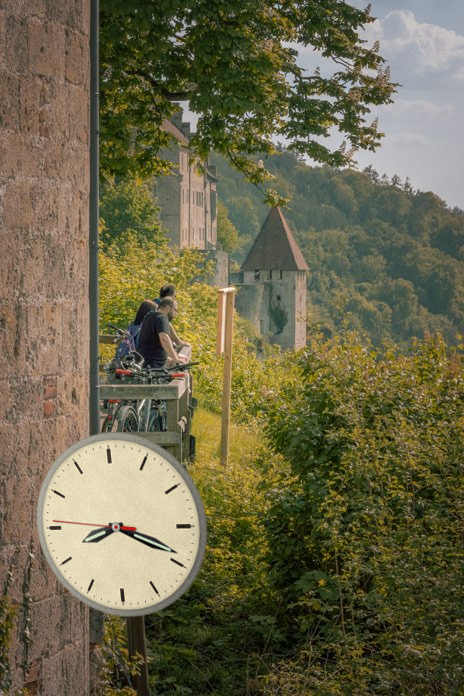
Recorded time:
8,18,46
